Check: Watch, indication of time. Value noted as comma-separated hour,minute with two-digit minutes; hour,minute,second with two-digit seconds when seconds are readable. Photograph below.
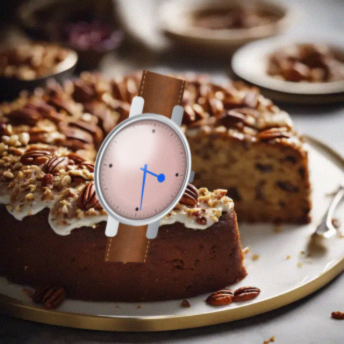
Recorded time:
3,29
